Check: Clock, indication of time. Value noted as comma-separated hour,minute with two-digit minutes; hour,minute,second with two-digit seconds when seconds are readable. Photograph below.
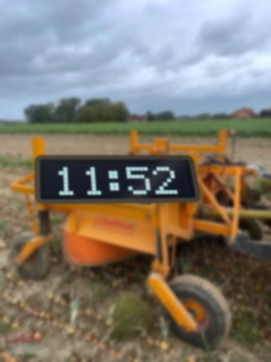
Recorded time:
11,52
